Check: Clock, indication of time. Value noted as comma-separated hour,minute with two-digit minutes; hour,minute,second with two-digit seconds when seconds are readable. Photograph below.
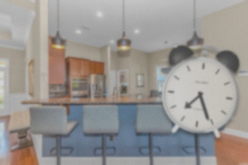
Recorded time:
7,26
